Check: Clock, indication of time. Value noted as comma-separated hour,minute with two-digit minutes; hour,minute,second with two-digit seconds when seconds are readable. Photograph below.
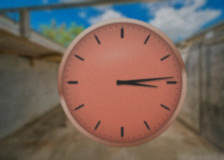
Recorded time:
3,14
